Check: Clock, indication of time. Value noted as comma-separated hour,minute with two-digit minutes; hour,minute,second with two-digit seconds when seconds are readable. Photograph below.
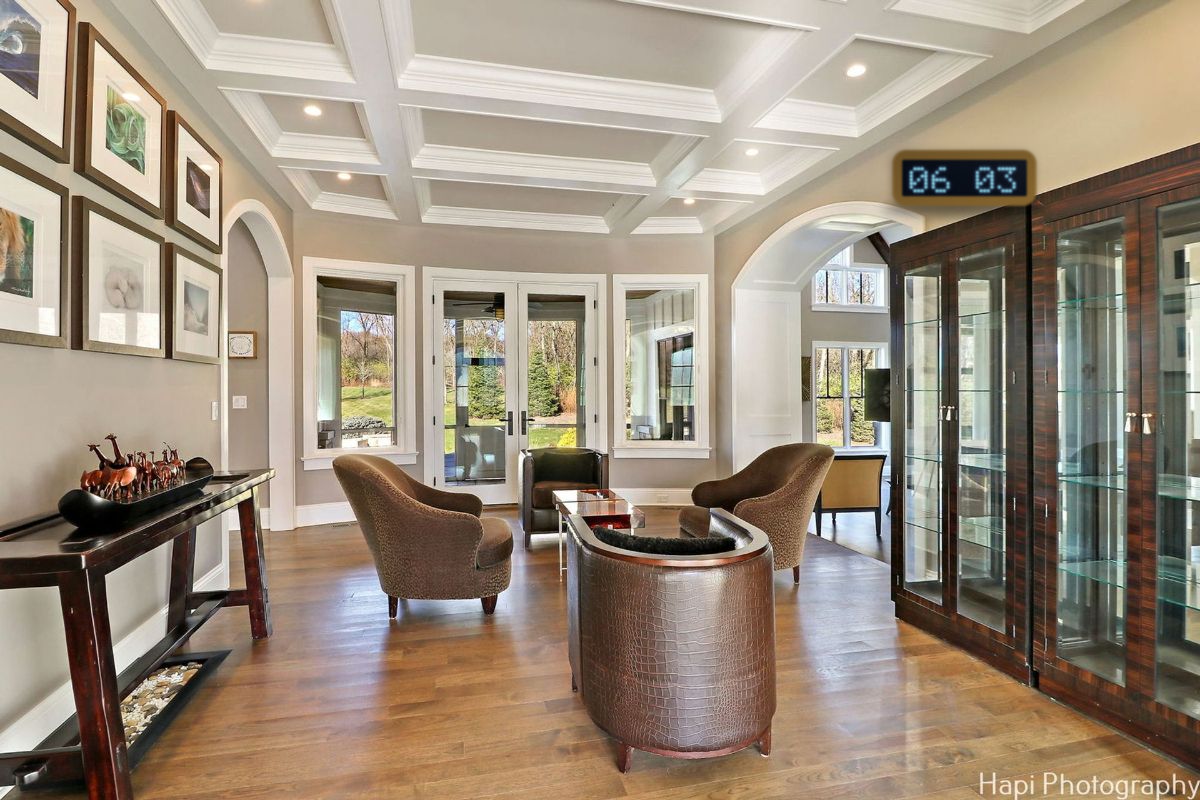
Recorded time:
6,03
